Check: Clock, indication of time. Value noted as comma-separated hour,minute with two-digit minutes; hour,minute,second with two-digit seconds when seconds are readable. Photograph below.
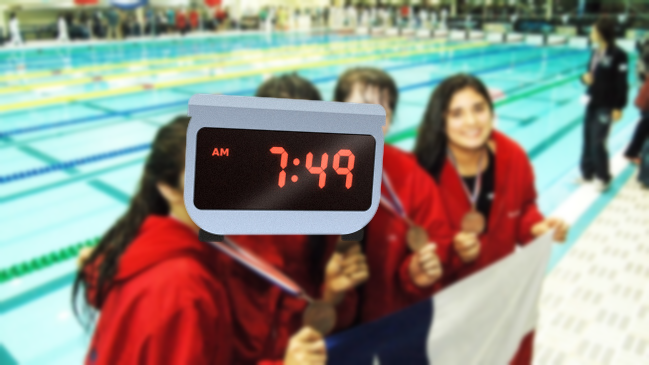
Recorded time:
7,49
